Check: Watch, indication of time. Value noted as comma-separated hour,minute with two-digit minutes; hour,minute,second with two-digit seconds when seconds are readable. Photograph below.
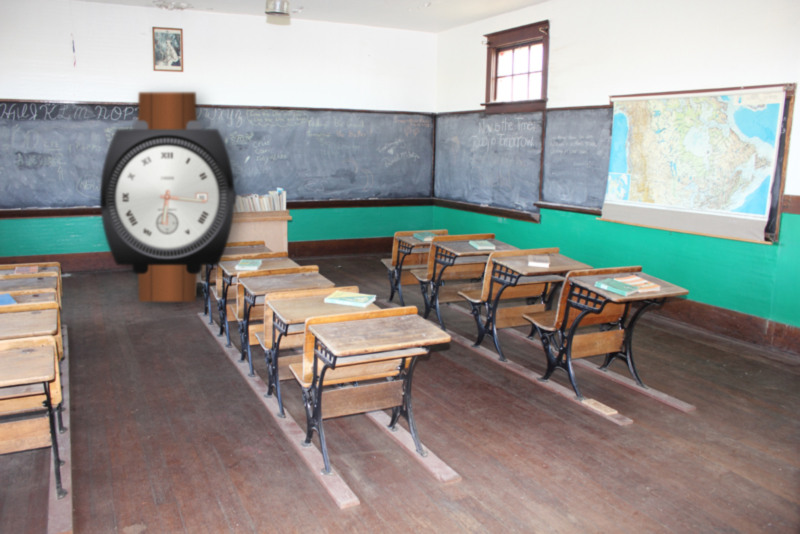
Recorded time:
6,16
